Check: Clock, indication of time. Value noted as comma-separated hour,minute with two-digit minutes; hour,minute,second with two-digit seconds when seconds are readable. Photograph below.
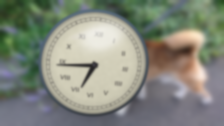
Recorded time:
6,44
